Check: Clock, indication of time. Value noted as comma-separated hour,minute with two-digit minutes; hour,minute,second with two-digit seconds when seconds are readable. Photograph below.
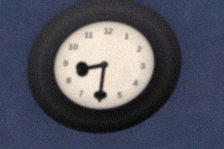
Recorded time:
8,30
